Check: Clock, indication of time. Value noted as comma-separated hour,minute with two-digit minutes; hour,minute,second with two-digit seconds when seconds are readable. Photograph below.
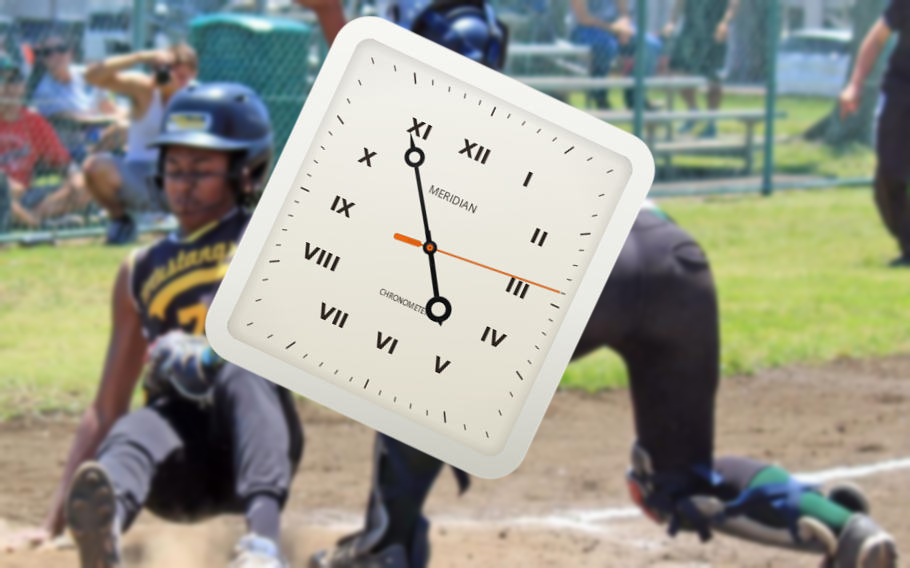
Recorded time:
4,54,14
